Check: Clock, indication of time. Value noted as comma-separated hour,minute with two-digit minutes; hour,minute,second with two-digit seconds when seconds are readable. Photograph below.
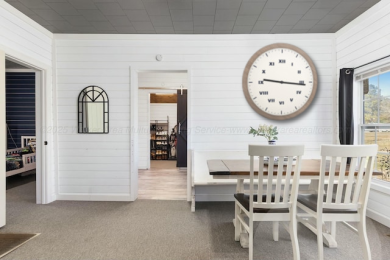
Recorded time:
9,16
